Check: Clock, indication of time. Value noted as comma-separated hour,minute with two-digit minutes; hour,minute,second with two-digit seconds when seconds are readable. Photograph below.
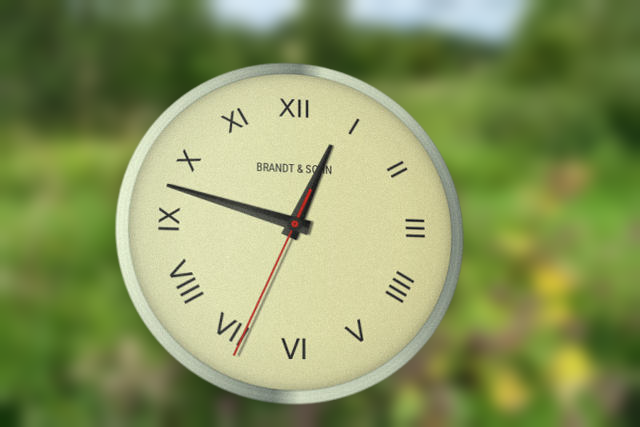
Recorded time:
12,47,34
